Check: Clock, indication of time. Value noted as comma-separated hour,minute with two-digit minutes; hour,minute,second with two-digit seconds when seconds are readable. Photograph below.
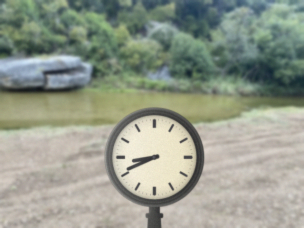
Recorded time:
8,41
